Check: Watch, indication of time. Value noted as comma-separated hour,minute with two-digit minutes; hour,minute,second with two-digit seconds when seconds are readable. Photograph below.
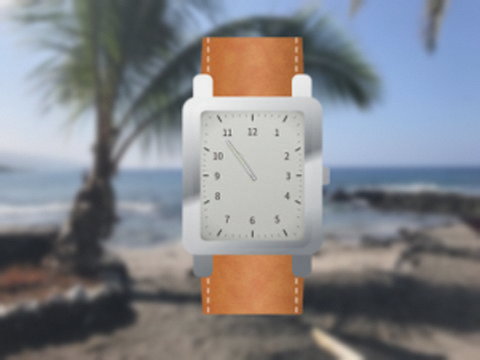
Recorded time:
10,54
